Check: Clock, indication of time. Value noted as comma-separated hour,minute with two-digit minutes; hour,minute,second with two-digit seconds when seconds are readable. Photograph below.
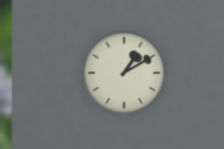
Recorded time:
1,10
